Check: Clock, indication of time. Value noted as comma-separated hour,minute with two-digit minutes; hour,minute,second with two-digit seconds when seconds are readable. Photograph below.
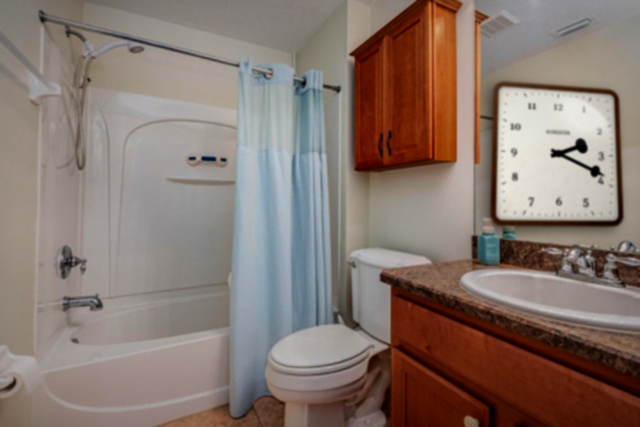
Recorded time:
2,19
